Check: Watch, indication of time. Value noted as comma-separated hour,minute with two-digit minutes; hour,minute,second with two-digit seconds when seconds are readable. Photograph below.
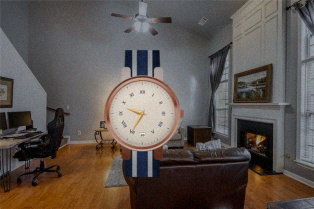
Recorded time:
9,35
